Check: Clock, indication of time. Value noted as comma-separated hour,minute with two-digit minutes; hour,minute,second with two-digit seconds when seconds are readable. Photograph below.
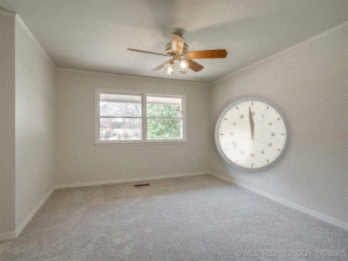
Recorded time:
11,59
